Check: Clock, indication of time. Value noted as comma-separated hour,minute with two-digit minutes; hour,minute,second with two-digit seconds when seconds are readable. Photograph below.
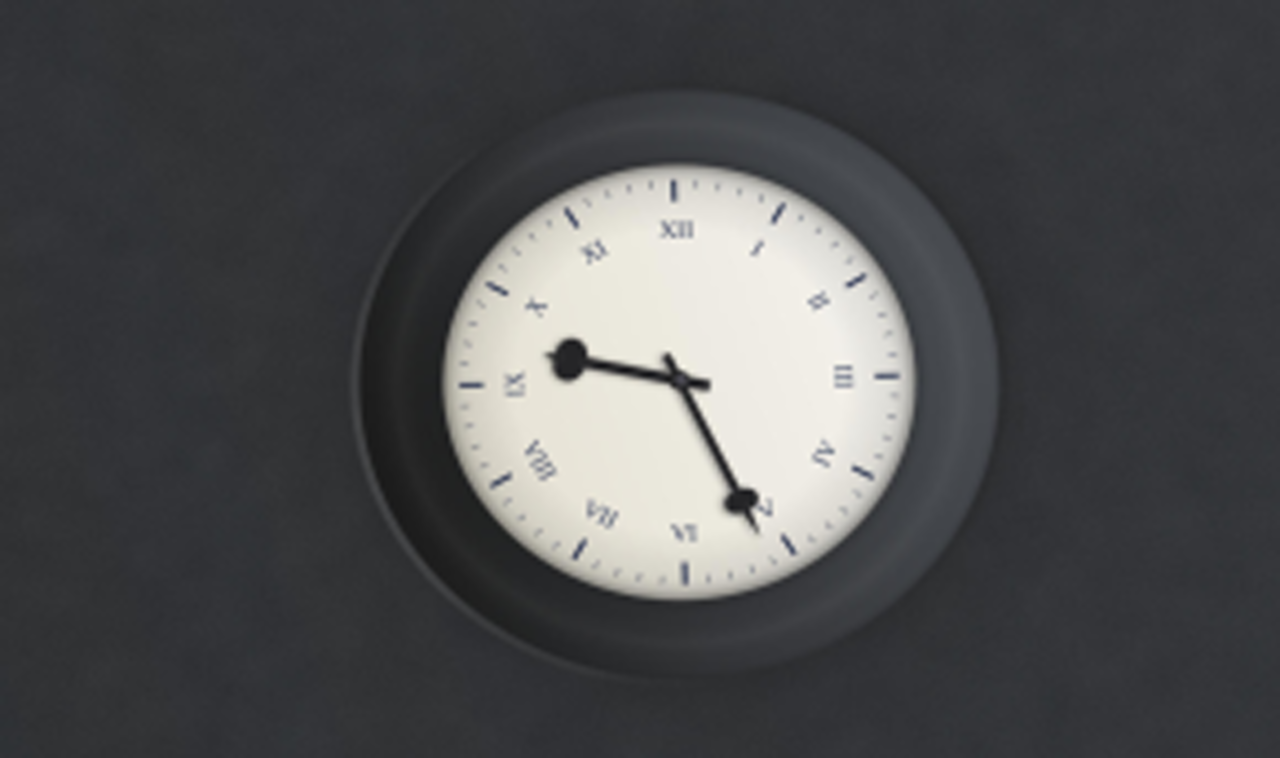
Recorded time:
9,26
